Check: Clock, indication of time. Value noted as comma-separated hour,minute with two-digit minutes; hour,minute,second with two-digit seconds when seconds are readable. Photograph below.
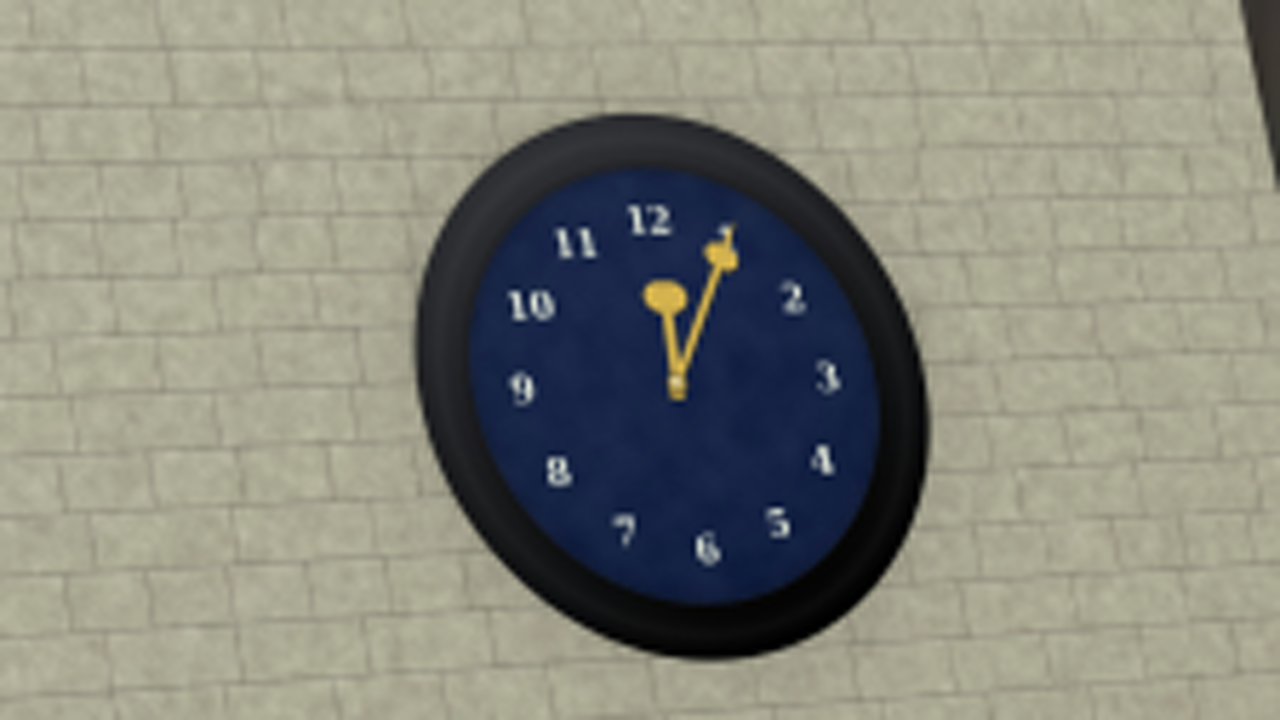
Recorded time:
12,05
